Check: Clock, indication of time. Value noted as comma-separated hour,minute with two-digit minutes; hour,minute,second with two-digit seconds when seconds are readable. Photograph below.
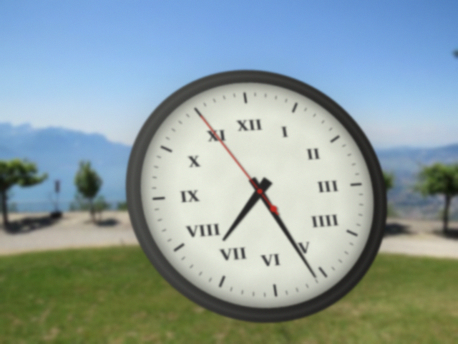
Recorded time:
7,25,55
